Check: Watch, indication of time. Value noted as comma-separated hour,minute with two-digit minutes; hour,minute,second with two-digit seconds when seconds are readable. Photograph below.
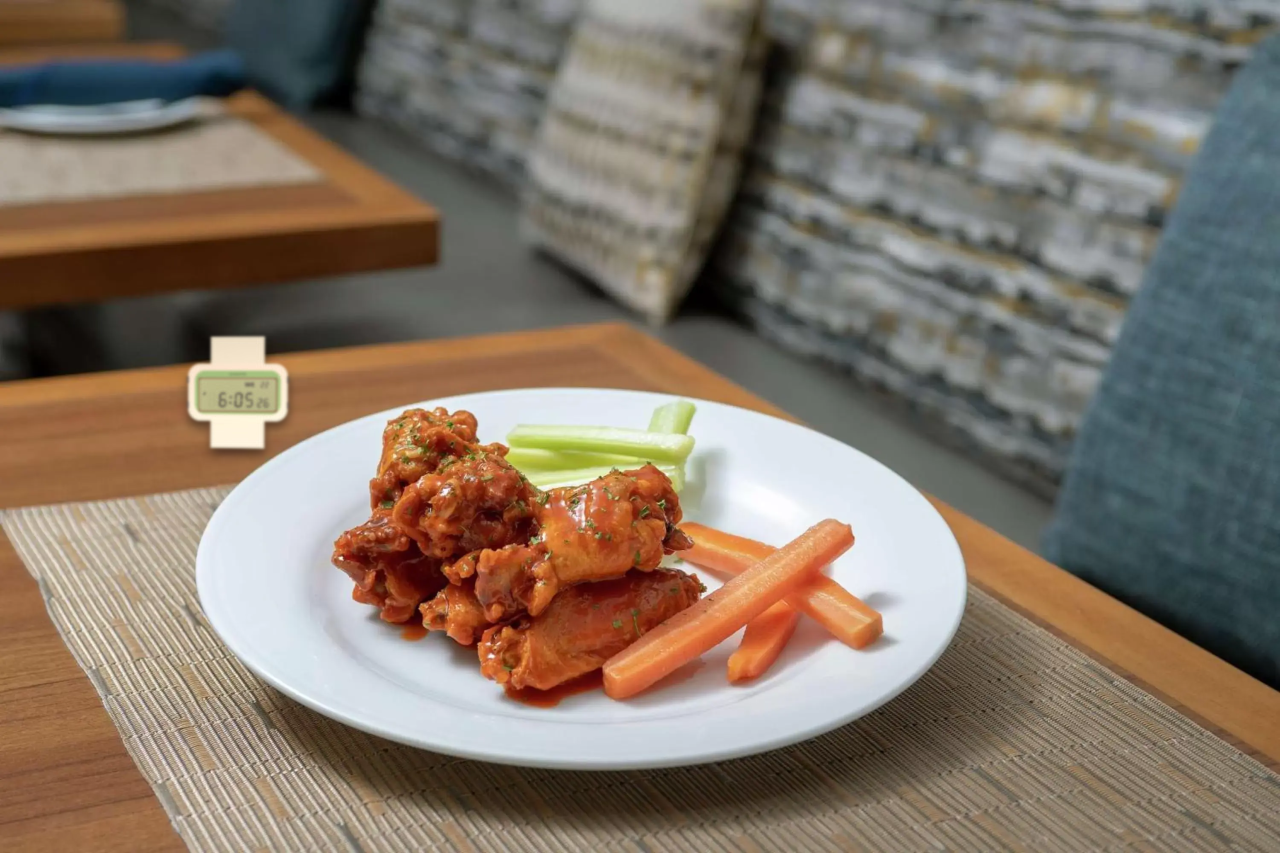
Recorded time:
6,05
